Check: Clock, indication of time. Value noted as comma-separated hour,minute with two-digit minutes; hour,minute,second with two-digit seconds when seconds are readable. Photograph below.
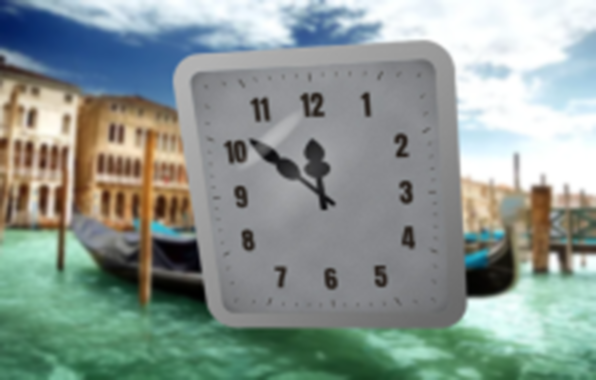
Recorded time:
11,52
